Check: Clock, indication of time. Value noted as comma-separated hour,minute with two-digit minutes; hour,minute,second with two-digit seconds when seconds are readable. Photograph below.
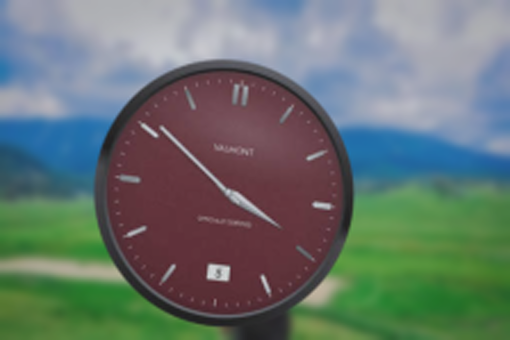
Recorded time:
3,51
